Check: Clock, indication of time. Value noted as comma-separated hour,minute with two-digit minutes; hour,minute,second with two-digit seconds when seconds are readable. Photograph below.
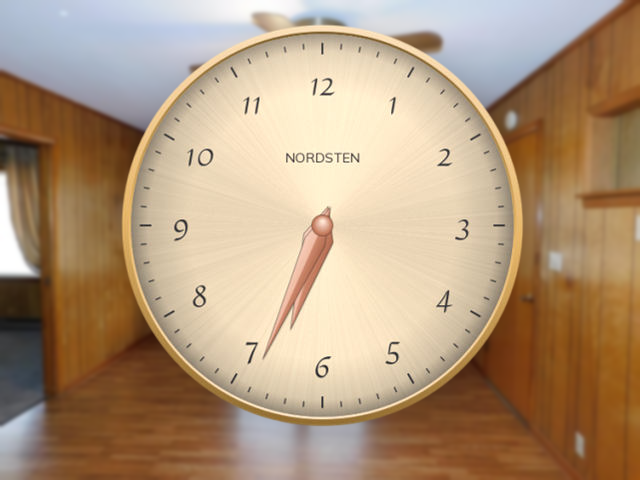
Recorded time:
6,34
